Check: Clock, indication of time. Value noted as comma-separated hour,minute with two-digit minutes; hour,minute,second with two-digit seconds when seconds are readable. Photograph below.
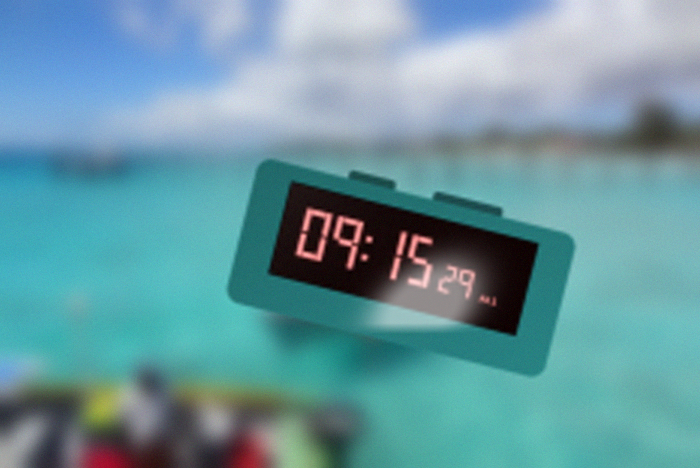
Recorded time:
9,15,29
